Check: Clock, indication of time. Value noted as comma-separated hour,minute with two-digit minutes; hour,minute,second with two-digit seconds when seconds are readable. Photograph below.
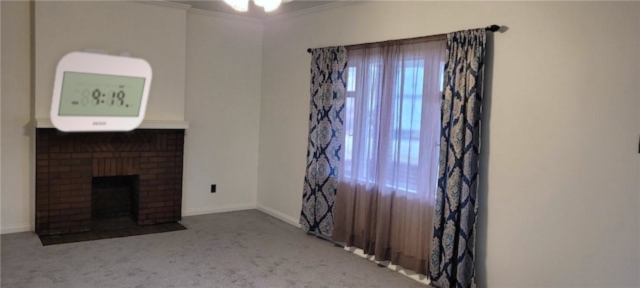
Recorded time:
9,19
